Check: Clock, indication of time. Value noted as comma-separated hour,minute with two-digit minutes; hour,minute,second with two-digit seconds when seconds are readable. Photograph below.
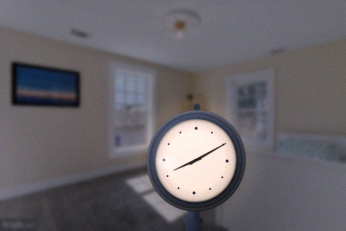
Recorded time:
8,10
